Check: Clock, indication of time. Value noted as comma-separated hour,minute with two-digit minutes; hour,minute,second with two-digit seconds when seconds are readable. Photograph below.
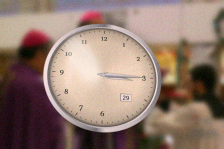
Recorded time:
3,15
